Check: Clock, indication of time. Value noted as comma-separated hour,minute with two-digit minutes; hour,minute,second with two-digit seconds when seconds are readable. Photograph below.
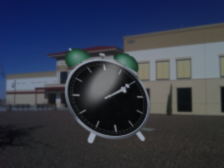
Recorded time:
2,10
